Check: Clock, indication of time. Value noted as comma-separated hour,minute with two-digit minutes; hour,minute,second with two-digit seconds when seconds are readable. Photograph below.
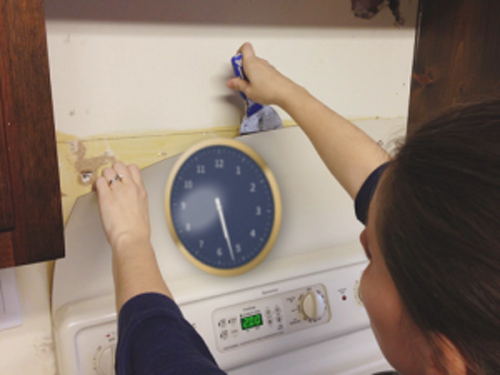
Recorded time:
5,27
